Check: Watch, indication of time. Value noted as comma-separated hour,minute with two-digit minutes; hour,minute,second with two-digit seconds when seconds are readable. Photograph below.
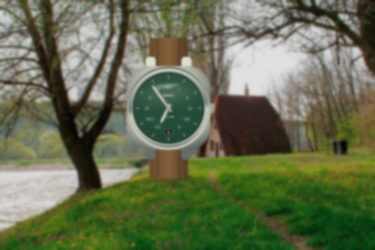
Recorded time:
6,54
